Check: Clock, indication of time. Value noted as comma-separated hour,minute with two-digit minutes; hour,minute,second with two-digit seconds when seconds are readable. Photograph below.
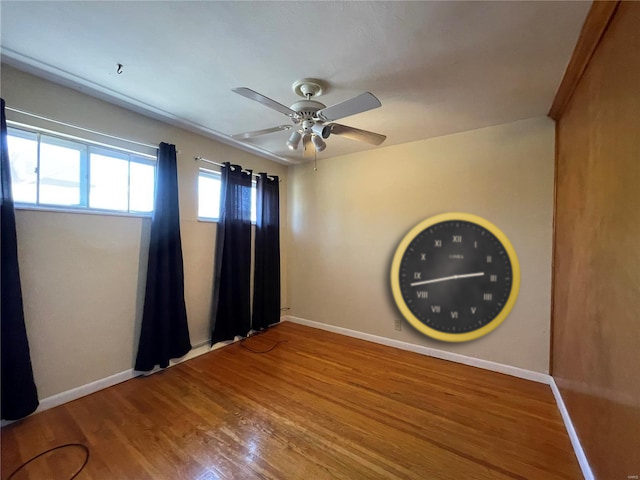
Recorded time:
2,43
